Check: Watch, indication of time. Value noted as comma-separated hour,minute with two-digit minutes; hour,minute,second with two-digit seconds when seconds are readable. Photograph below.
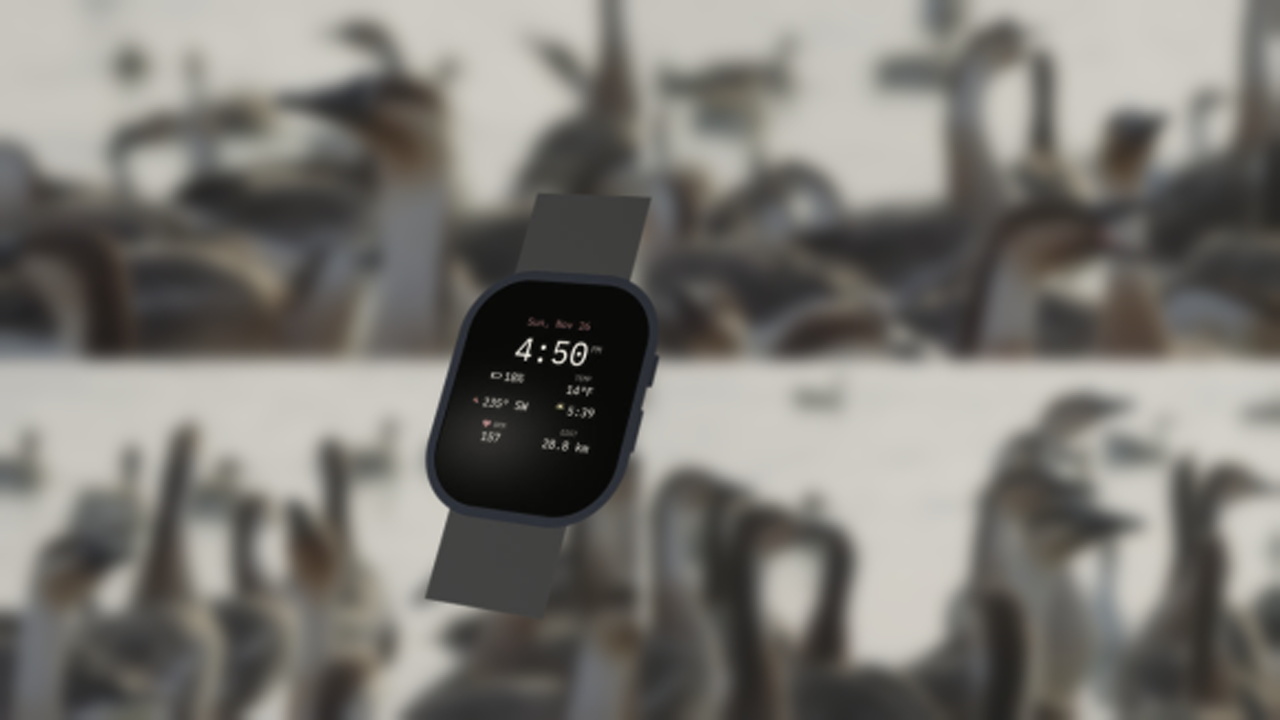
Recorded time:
4,50
